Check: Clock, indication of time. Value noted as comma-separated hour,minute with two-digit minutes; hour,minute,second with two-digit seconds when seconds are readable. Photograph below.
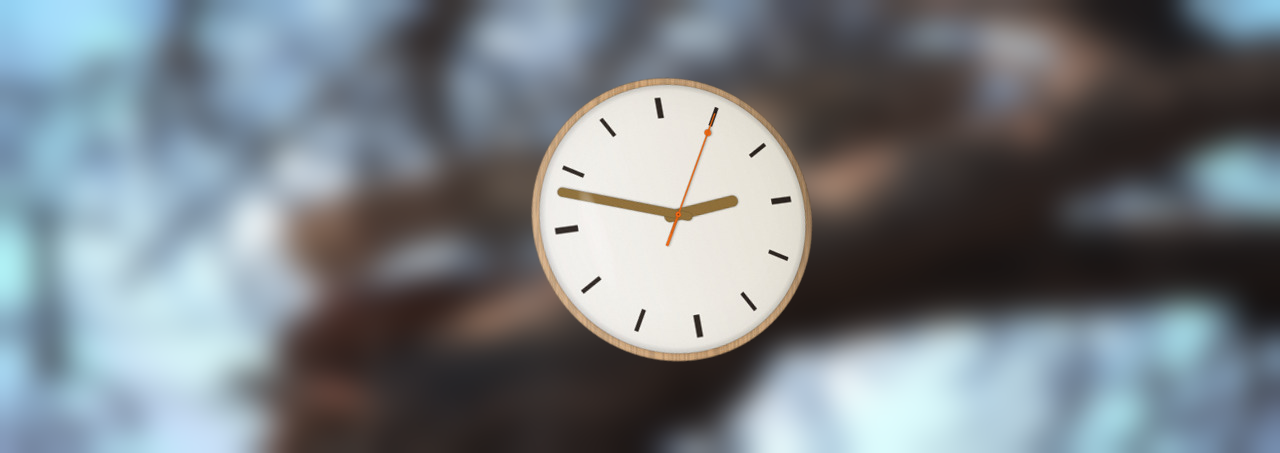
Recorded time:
2,48,05
